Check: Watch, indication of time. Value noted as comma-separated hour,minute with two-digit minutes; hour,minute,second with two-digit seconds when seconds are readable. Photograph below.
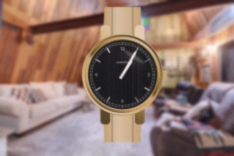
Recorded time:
1,05
